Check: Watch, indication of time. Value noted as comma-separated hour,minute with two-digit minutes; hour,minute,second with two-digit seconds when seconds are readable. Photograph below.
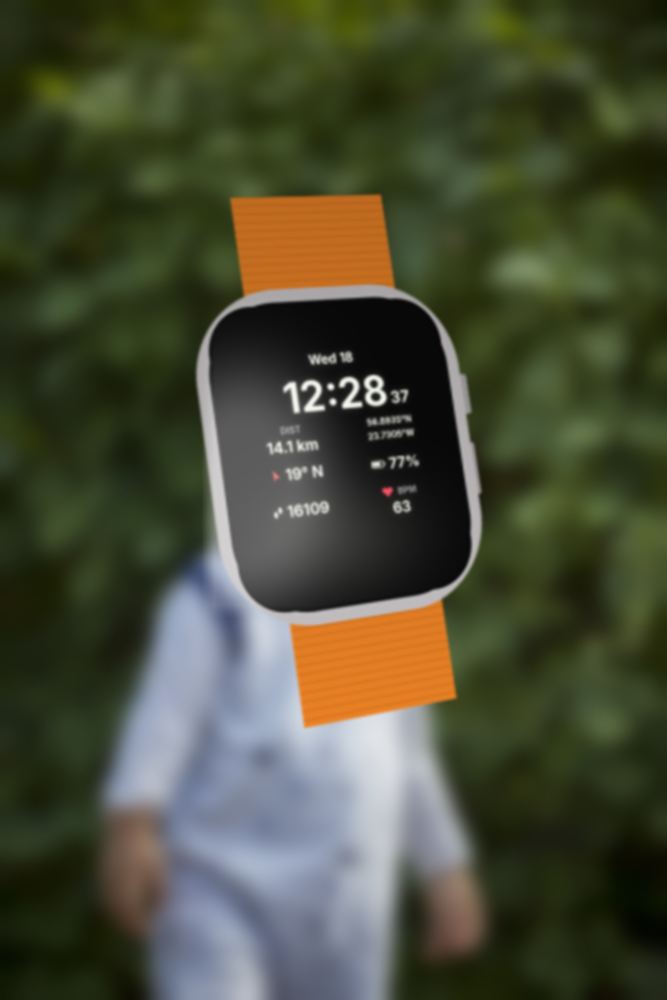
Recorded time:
12,28
